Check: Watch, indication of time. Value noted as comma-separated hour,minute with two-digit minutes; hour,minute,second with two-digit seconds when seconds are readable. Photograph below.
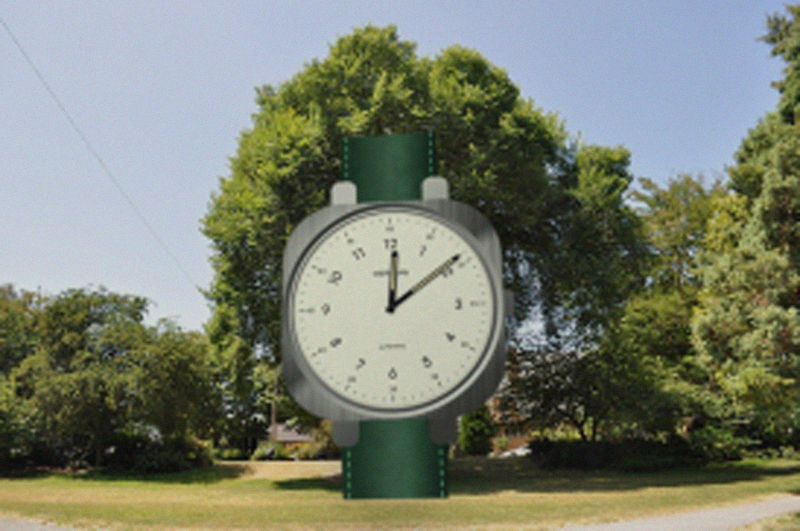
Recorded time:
12,09
